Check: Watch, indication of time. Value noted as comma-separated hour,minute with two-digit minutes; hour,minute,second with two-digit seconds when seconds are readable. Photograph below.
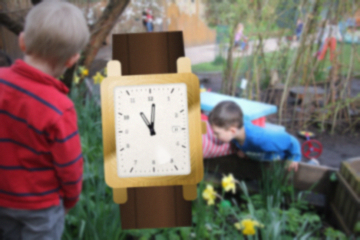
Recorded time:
11,01
